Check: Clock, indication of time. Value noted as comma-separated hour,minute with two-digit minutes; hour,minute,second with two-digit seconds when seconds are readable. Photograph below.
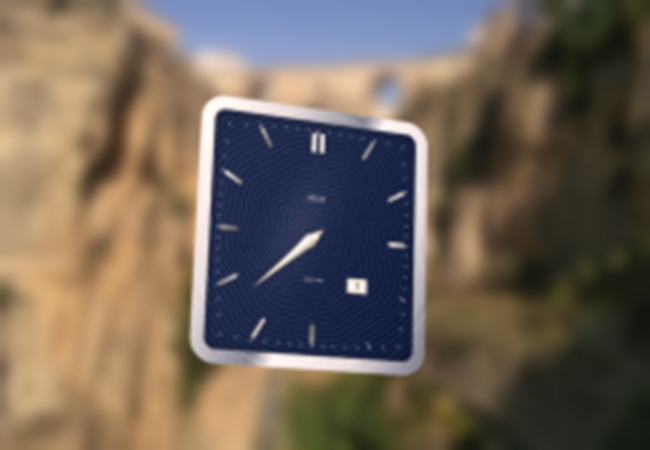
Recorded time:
7,38
